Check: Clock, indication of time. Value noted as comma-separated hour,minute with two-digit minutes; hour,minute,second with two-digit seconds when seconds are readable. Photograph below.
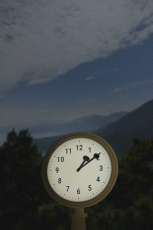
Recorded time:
1,09
